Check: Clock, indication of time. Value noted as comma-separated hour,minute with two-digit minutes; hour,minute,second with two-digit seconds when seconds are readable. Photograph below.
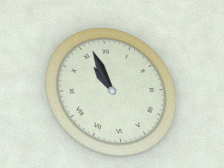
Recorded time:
10,57
